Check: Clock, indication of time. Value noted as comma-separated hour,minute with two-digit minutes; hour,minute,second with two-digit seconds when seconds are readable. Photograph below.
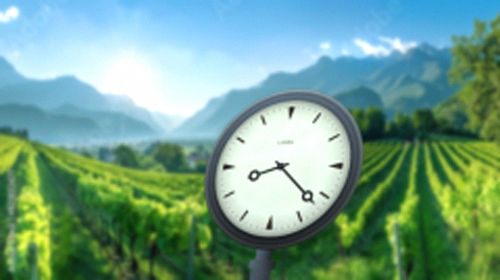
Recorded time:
8,22
